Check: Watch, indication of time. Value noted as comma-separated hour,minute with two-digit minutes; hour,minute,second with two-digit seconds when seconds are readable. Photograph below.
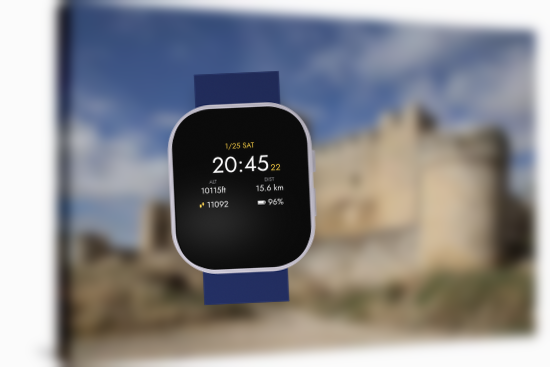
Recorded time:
20,45,22
